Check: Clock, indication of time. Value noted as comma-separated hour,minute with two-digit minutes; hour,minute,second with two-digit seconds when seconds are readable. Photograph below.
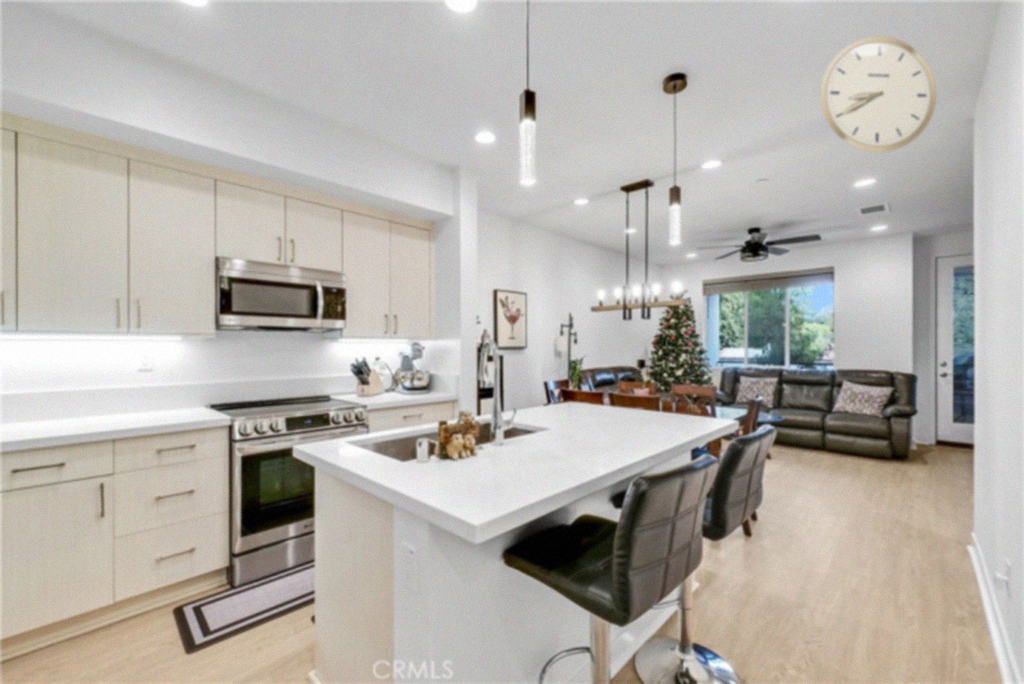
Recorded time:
8,40
